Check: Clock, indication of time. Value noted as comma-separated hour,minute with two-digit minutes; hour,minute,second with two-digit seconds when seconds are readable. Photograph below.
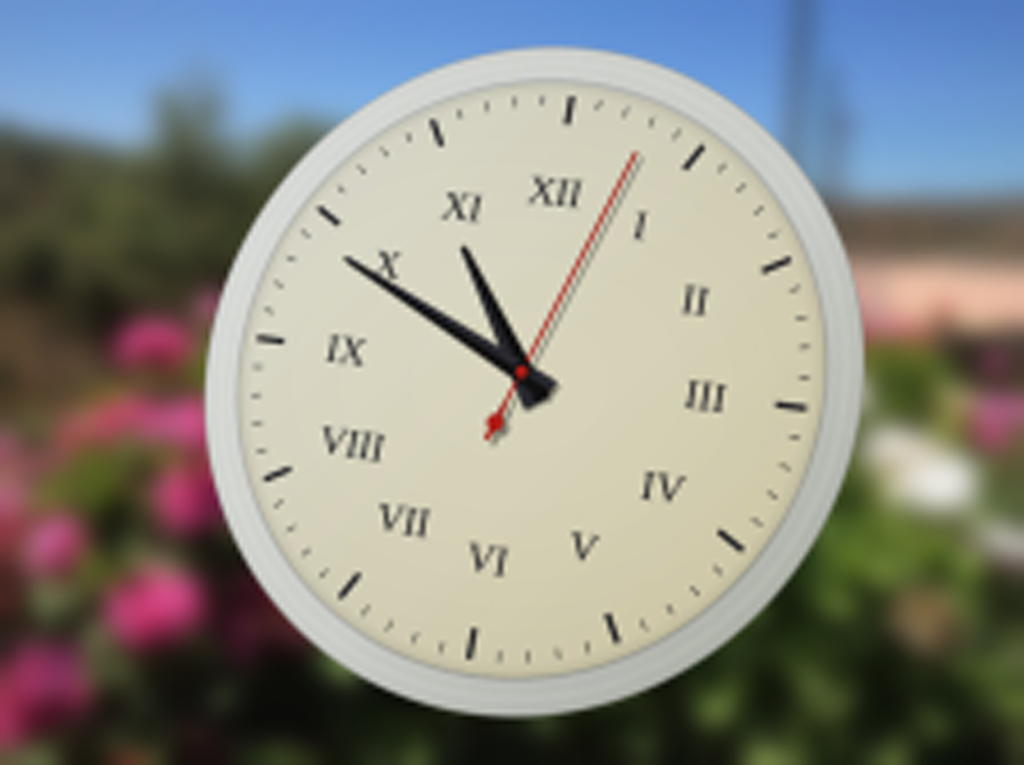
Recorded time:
10,49,03
